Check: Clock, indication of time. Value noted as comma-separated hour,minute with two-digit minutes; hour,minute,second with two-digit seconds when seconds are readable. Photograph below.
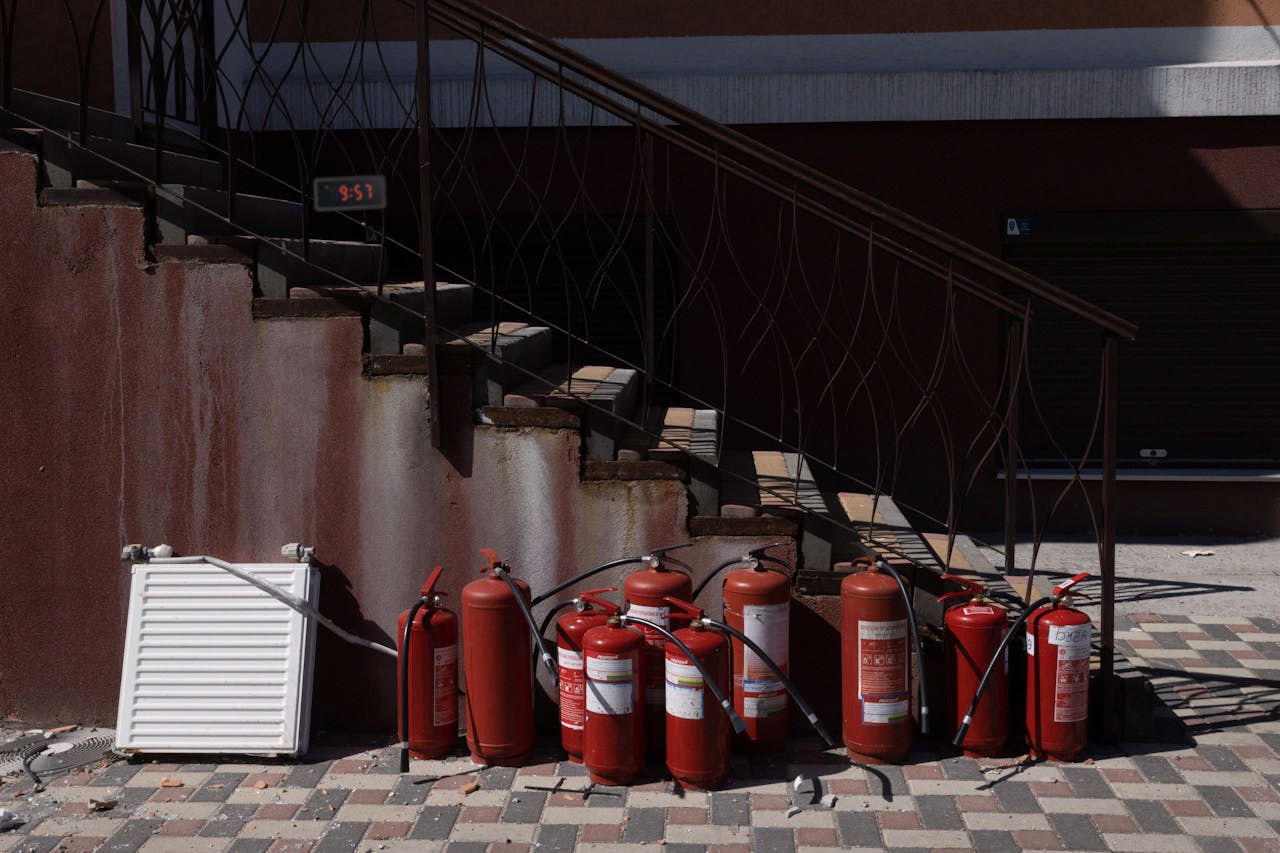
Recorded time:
9,57
